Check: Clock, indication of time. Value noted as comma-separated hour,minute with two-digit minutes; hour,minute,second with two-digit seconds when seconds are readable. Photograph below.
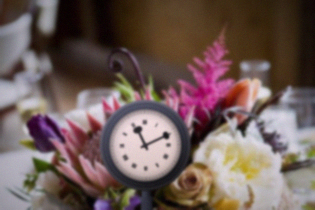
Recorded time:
11,11
